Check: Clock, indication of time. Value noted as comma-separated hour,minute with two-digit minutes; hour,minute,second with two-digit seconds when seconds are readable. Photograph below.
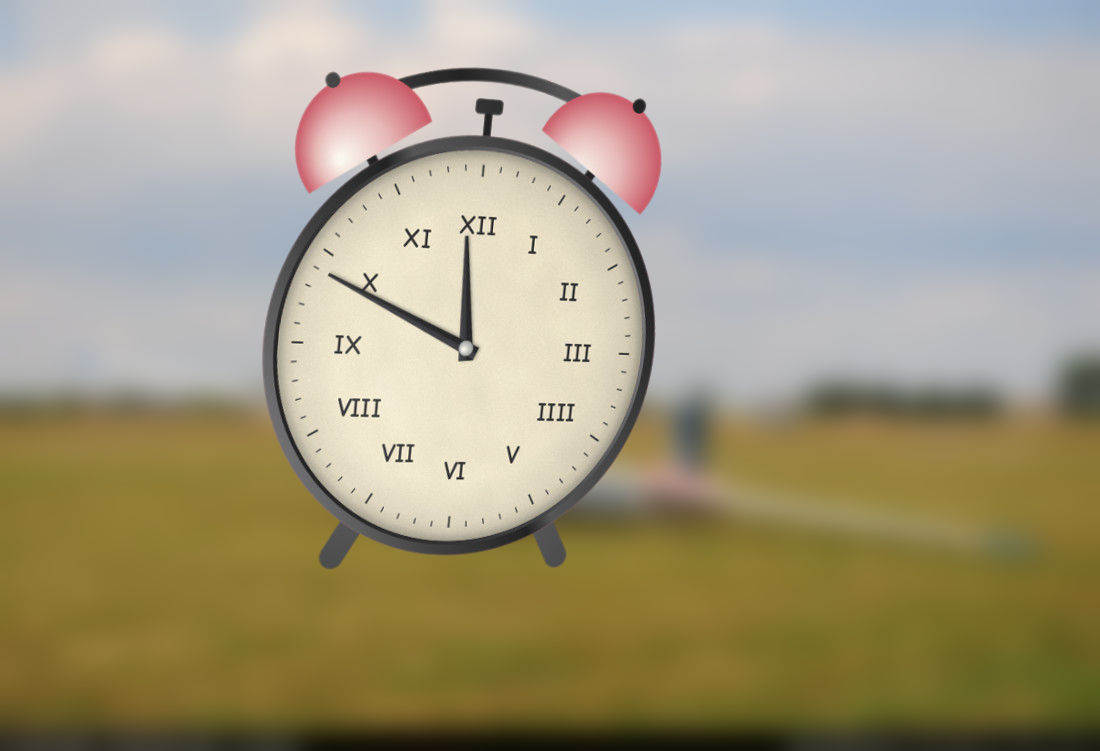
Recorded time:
11,49
